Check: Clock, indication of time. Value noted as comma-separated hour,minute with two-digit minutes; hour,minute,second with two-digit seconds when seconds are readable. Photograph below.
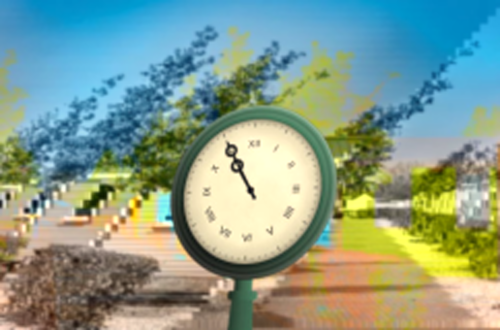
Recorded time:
10,55
